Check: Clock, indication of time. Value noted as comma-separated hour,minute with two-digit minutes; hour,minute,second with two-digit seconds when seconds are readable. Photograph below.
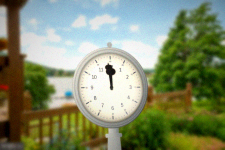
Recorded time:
11,59
